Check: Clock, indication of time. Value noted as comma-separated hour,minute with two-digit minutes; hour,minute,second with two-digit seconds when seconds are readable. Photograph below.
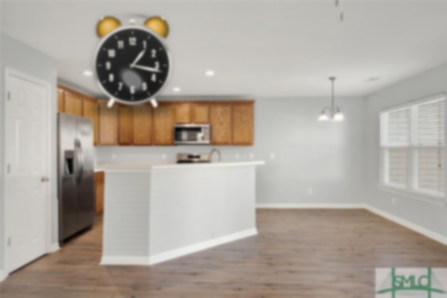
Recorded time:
1,17
